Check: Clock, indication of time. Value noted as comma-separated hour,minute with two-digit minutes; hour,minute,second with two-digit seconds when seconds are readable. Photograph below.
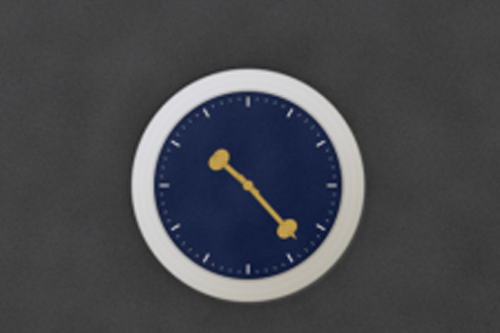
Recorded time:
10,23
